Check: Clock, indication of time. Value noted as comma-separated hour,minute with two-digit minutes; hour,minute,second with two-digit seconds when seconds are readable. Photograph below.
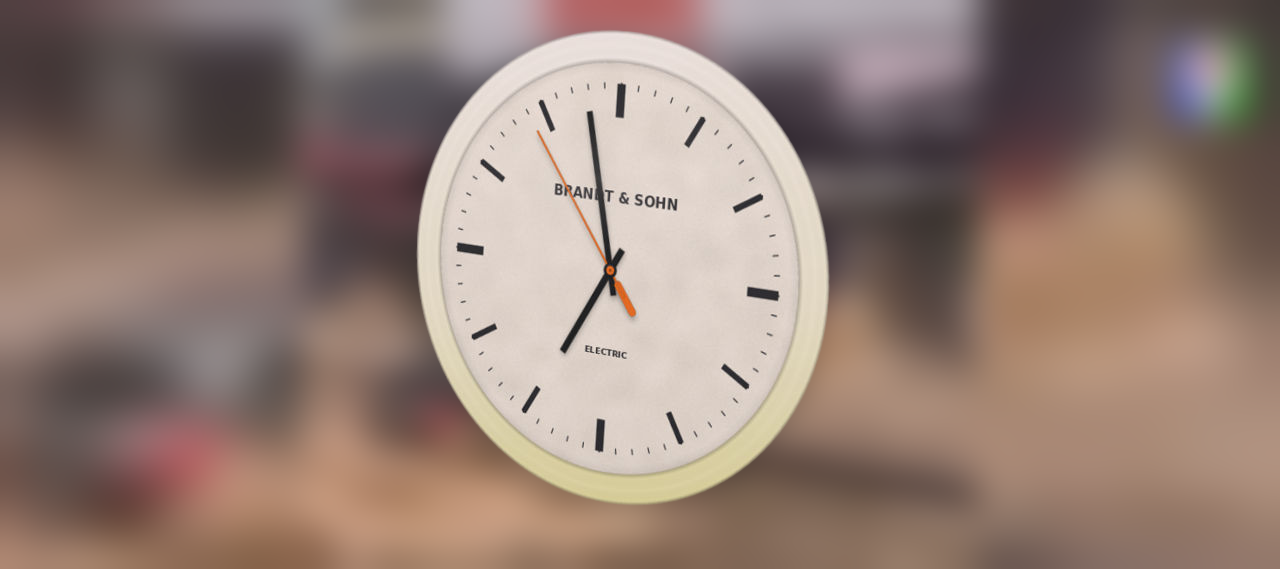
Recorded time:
6,57,54
